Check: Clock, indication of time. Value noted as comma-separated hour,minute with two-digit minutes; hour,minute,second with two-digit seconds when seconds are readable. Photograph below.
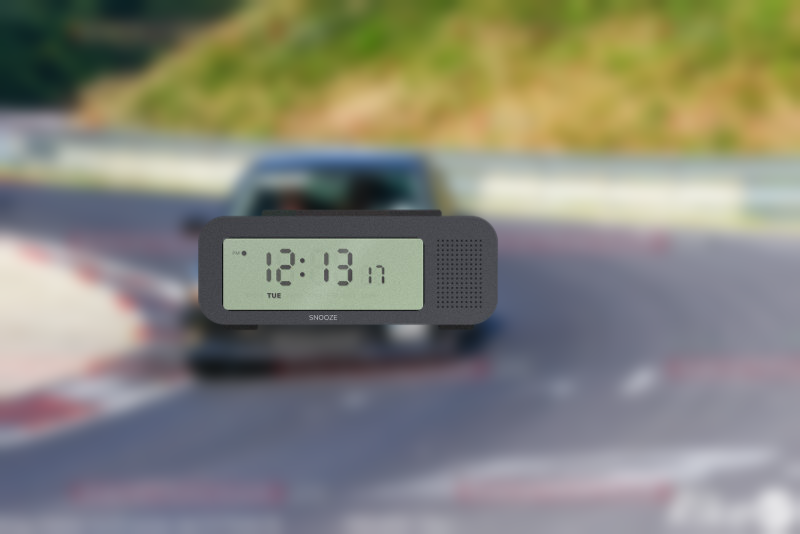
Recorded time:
12,13,17
